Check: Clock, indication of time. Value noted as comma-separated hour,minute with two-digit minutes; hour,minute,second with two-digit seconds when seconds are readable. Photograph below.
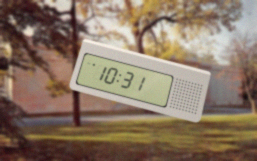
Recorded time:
10,31
